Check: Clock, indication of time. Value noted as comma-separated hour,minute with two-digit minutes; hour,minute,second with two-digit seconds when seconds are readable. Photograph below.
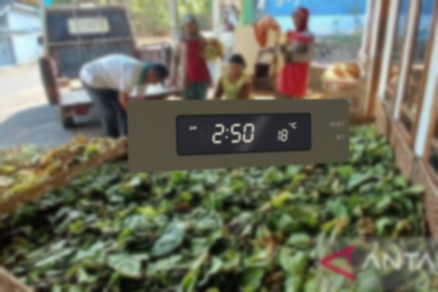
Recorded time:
2,50
